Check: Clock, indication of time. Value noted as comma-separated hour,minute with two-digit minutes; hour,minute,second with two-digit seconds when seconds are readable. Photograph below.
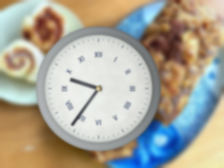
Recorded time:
9,36
